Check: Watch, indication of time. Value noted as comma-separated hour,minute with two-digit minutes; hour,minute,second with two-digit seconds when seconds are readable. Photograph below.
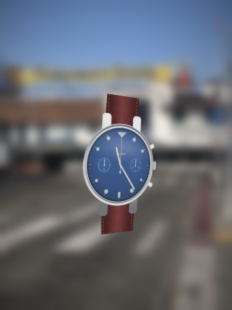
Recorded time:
11,24
